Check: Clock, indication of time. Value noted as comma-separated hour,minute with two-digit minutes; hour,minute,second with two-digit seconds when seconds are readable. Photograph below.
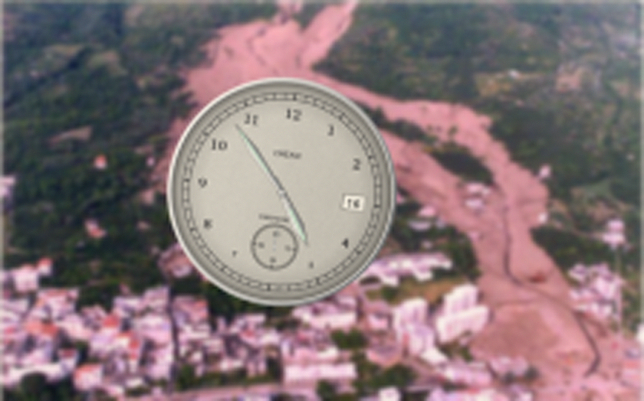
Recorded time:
4,53
